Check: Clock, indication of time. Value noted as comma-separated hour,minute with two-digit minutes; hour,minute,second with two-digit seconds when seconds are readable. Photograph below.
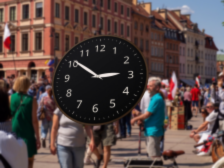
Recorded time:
2,51
